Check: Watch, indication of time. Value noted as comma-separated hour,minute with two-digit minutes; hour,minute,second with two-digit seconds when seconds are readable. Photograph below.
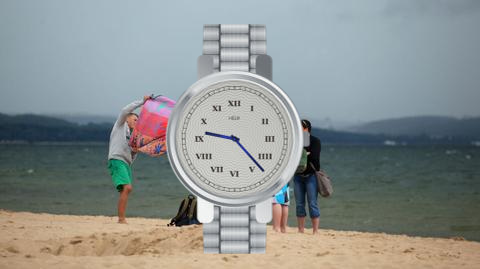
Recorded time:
9,23
